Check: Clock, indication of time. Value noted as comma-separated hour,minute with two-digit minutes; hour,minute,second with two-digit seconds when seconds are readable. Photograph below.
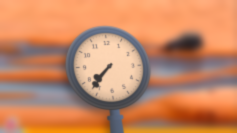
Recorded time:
7,37
